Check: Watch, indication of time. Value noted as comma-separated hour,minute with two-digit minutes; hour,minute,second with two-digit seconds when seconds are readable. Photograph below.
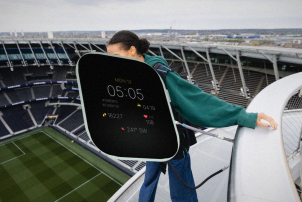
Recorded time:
5,05
